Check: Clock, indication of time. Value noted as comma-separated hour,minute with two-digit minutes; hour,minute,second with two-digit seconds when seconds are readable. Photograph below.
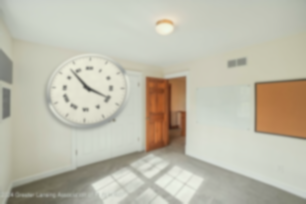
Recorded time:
3,53
